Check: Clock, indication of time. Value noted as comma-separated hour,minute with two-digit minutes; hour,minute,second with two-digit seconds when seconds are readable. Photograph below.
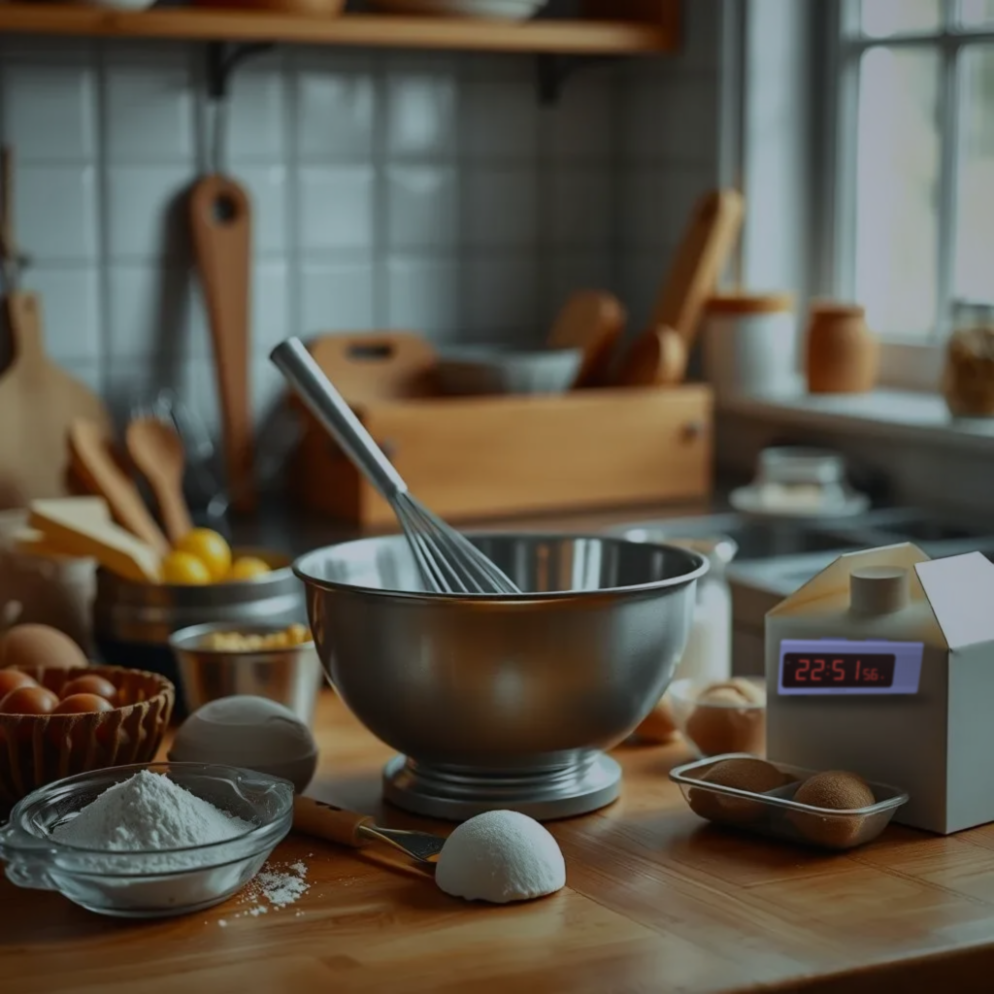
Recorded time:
22,51
